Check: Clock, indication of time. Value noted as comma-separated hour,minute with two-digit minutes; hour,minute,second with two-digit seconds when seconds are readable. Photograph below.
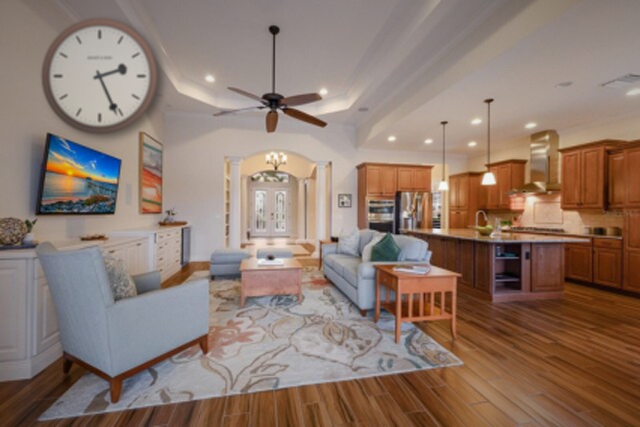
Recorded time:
2,26
